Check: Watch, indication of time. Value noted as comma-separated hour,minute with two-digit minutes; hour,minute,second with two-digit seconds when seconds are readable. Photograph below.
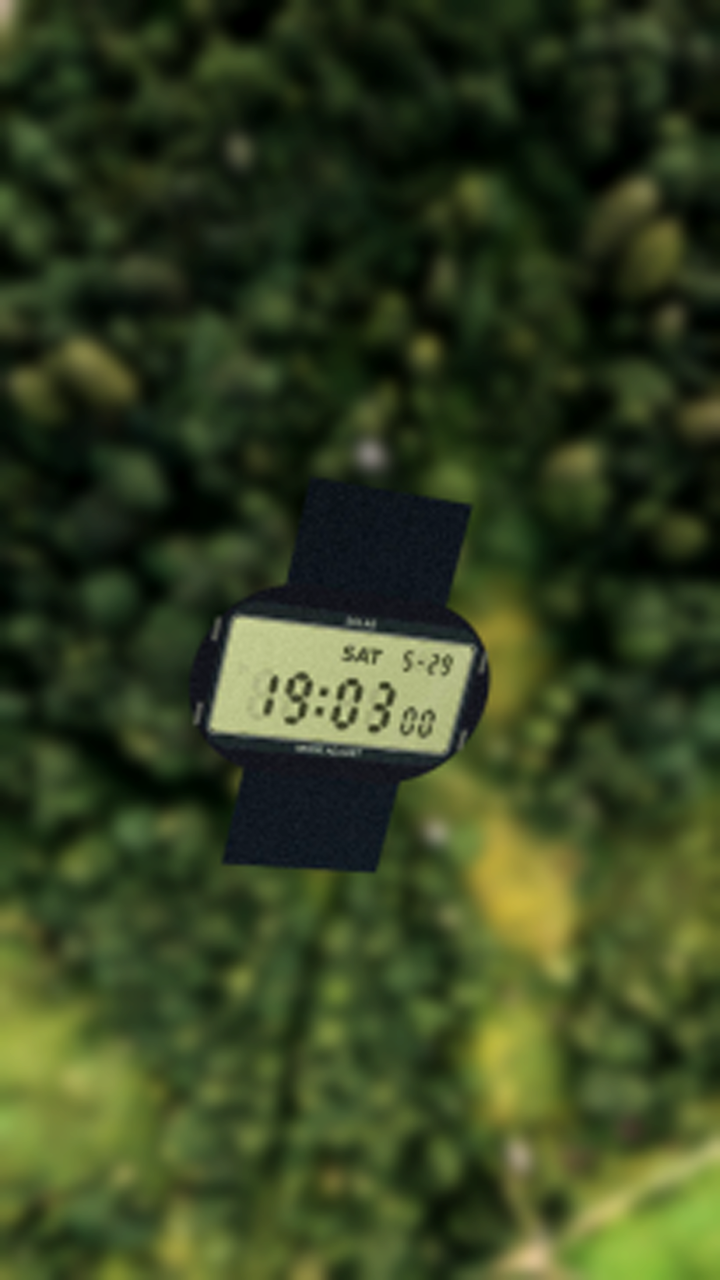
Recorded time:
19,03,00
